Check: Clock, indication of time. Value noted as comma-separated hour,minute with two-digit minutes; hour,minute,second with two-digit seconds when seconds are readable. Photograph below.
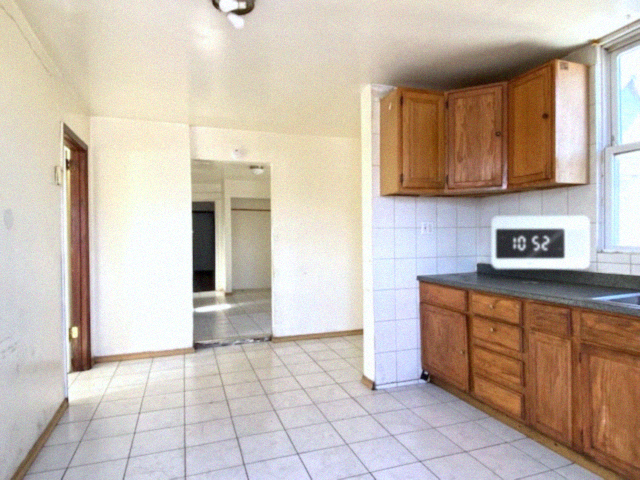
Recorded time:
10,52
